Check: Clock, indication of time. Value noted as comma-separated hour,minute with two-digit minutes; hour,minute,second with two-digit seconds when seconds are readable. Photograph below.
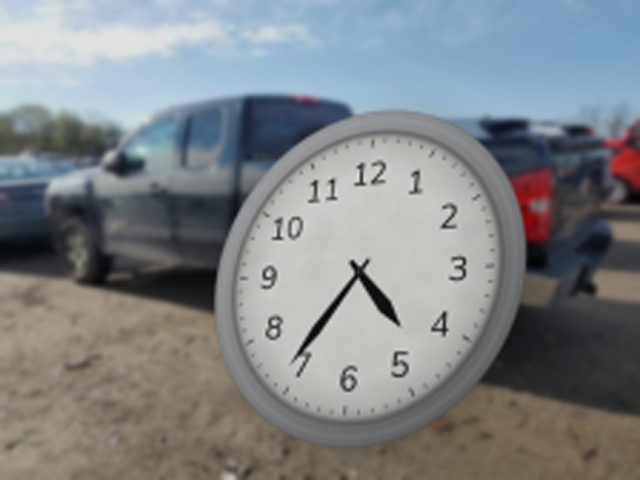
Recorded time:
4,36
